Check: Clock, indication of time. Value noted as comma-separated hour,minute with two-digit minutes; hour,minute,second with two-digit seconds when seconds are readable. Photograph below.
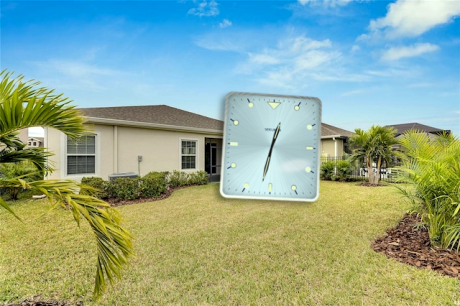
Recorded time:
12,32
